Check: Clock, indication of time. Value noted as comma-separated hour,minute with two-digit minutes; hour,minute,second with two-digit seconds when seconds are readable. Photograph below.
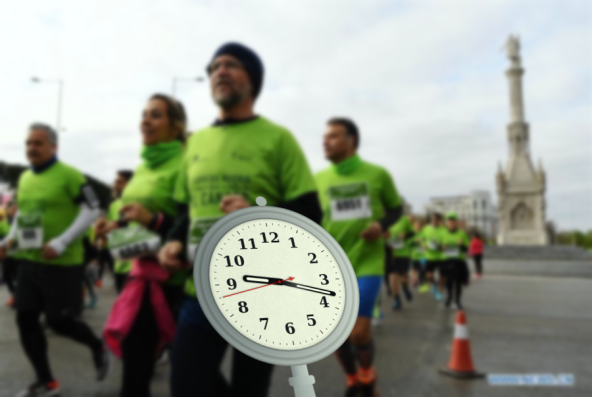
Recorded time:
9,17,43
